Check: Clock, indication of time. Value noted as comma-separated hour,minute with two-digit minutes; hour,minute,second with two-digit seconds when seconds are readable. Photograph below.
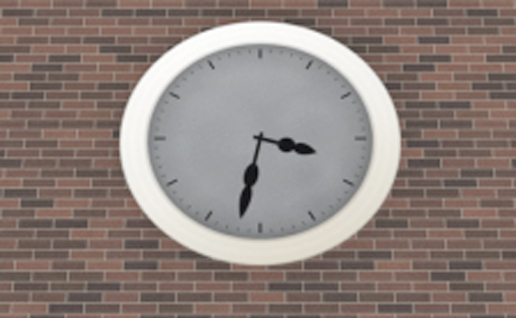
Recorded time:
3,32
